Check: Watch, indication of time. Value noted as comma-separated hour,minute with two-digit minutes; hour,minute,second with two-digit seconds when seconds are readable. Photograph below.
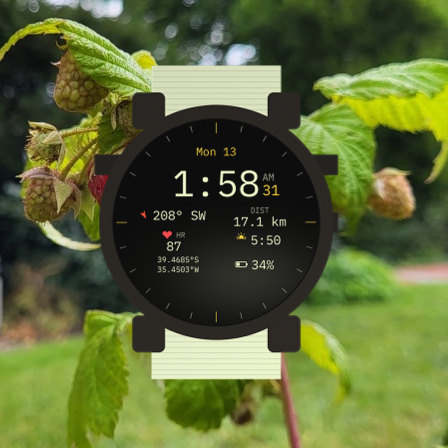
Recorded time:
1,58,31
